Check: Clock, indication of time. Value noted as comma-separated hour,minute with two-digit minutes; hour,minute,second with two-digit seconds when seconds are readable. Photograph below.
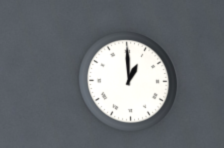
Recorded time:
1,00
